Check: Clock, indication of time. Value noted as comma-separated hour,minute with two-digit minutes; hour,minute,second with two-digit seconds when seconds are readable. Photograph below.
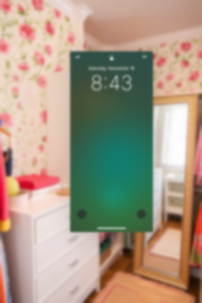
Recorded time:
8,43
